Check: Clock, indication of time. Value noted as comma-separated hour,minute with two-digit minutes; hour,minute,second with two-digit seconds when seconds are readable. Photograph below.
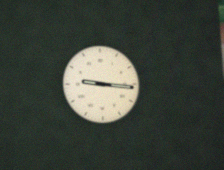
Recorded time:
9,16
